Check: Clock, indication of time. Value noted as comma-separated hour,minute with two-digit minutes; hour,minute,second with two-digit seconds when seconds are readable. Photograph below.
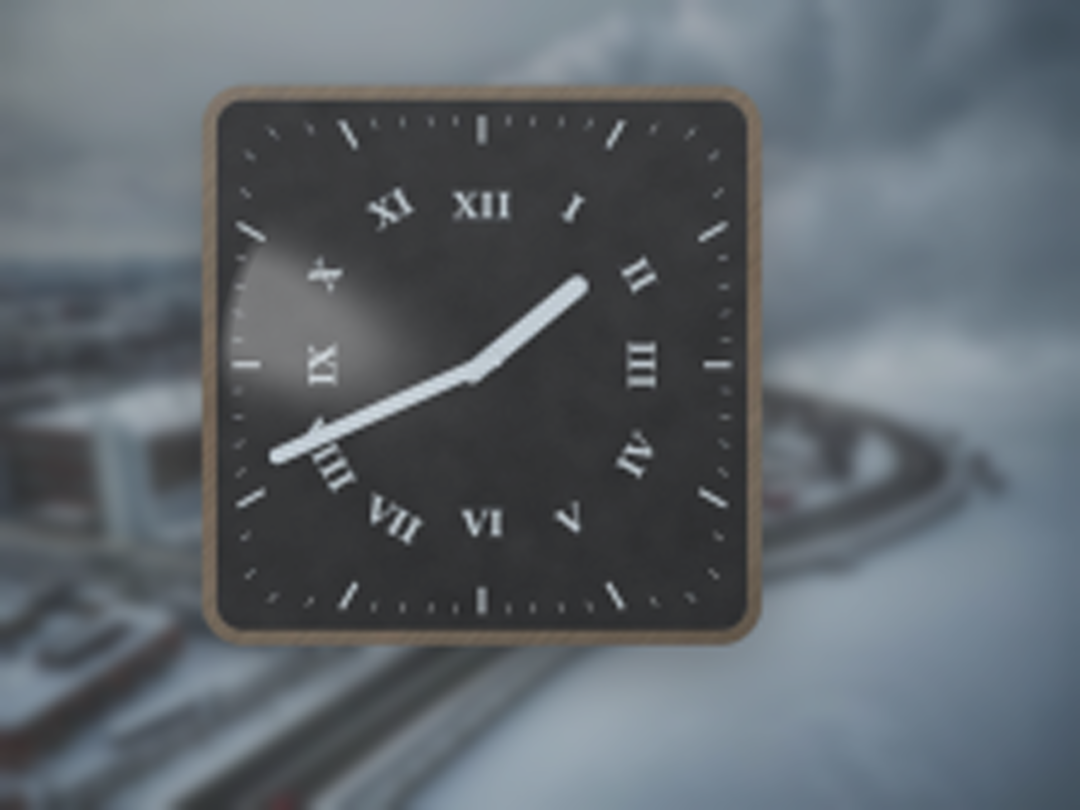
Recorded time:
1,41
